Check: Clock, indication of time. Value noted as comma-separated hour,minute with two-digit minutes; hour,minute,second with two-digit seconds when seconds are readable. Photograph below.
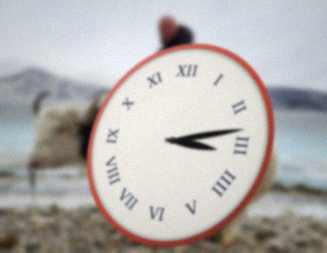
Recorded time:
3,13
